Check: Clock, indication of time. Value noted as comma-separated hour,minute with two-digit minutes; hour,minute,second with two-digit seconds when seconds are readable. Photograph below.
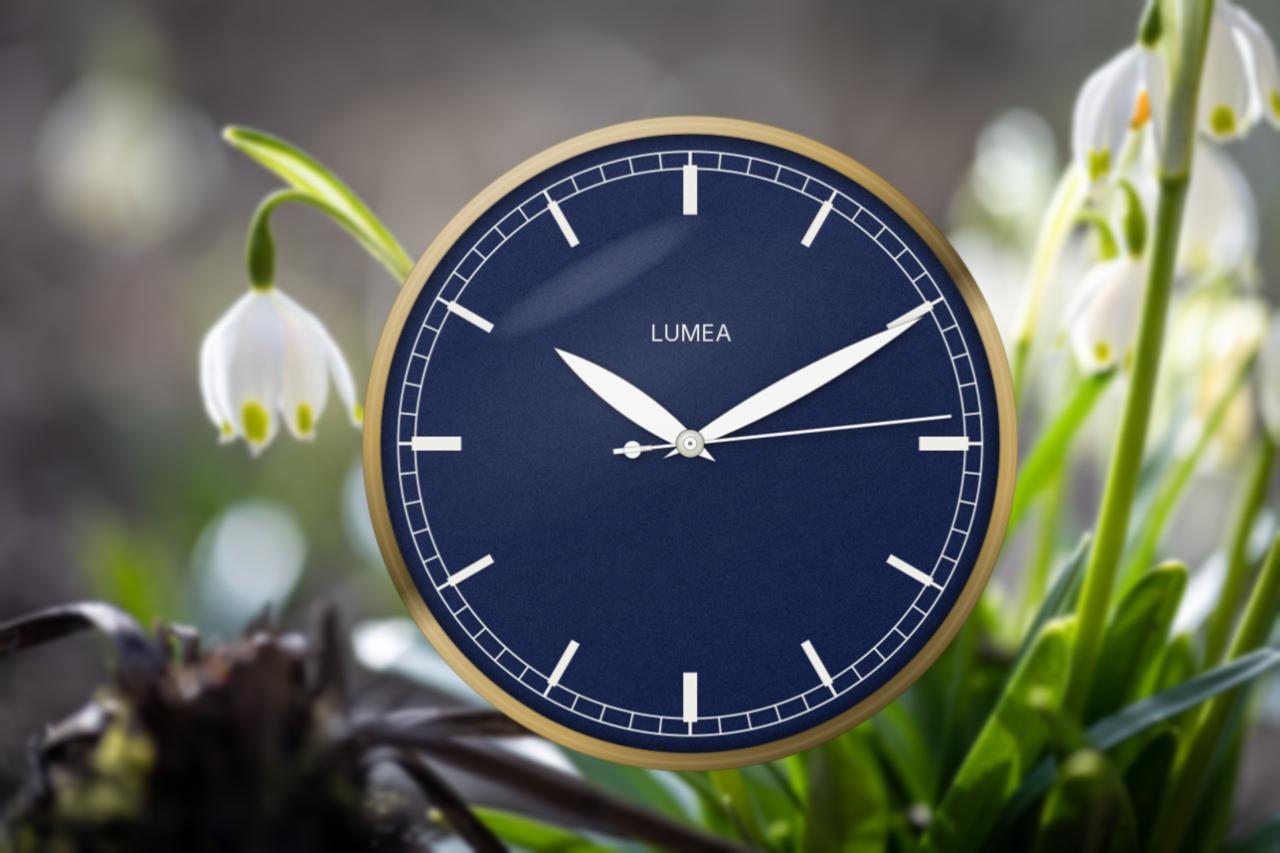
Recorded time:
10,10,14
